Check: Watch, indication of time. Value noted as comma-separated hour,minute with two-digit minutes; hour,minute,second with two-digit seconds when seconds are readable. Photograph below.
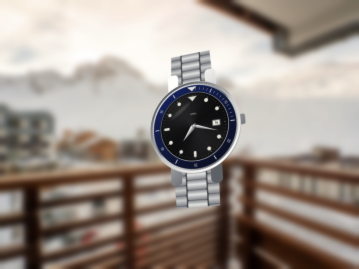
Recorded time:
7,18
